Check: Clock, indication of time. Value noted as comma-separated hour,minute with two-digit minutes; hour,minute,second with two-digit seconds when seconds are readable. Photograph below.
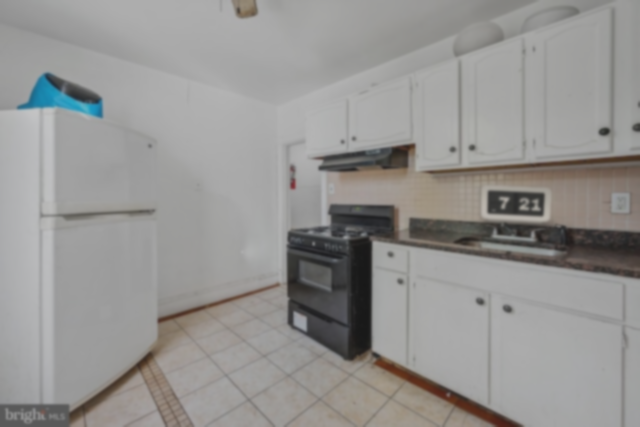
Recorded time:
7,21
